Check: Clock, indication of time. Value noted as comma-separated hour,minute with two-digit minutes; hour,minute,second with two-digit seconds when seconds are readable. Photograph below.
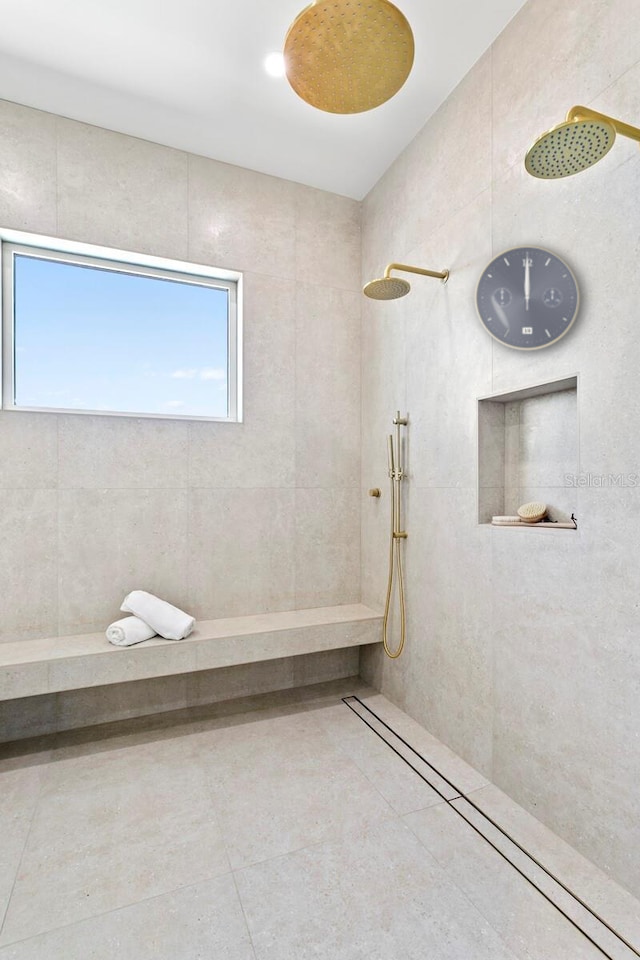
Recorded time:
12,00
